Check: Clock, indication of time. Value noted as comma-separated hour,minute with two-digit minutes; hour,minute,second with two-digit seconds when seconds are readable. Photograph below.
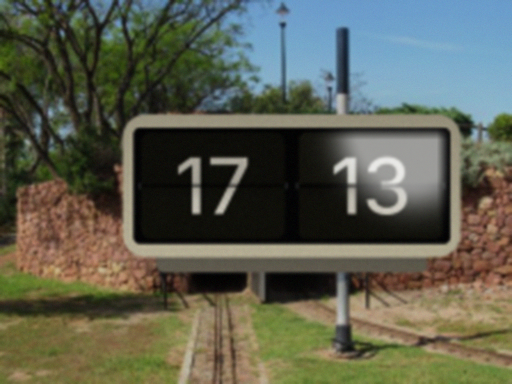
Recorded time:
17,13
